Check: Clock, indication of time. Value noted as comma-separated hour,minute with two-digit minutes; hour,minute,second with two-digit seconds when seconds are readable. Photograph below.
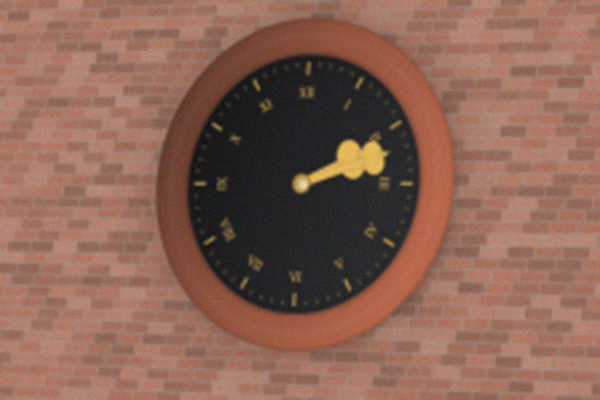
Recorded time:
2,12
